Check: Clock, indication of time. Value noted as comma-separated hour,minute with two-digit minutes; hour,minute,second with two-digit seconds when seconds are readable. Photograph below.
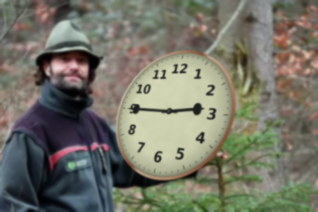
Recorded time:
2,45
